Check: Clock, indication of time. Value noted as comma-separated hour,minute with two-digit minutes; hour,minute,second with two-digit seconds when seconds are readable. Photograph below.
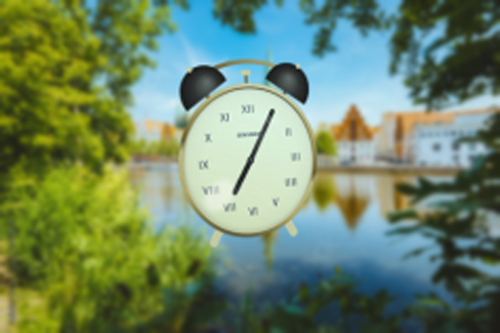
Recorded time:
7,05
